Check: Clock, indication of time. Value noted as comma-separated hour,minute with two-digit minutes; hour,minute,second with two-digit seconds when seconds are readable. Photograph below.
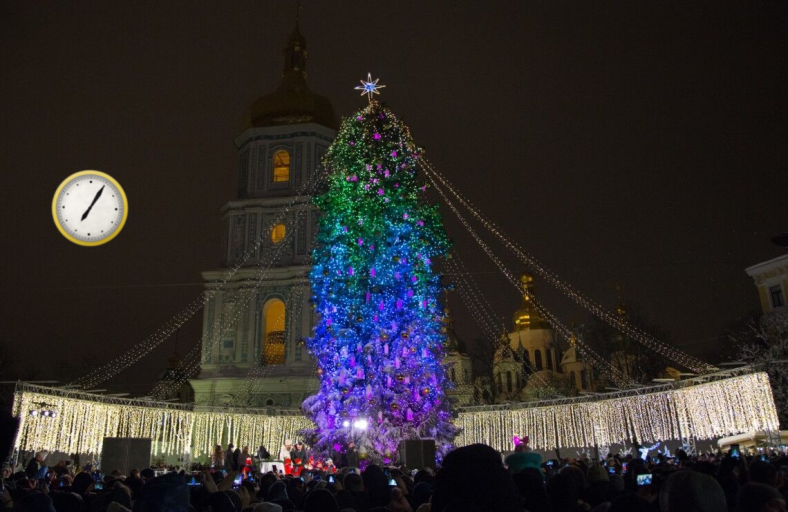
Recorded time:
7,05
